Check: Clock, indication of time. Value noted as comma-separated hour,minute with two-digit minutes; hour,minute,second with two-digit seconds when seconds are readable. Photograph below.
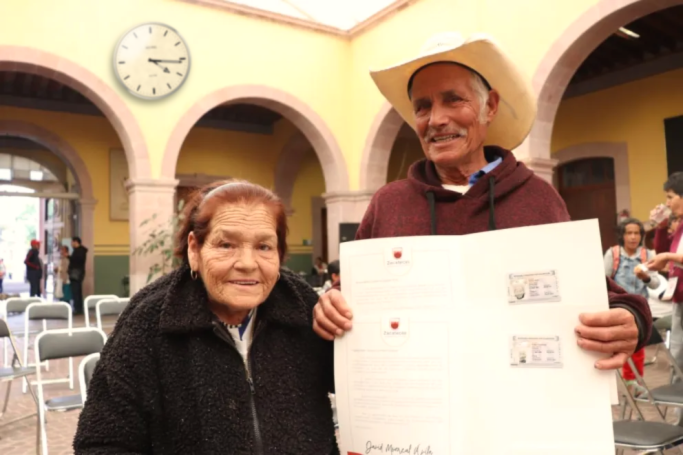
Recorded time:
4,16
